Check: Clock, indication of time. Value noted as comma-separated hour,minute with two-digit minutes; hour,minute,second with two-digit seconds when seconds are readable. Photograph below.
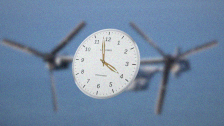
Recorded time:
3,58
